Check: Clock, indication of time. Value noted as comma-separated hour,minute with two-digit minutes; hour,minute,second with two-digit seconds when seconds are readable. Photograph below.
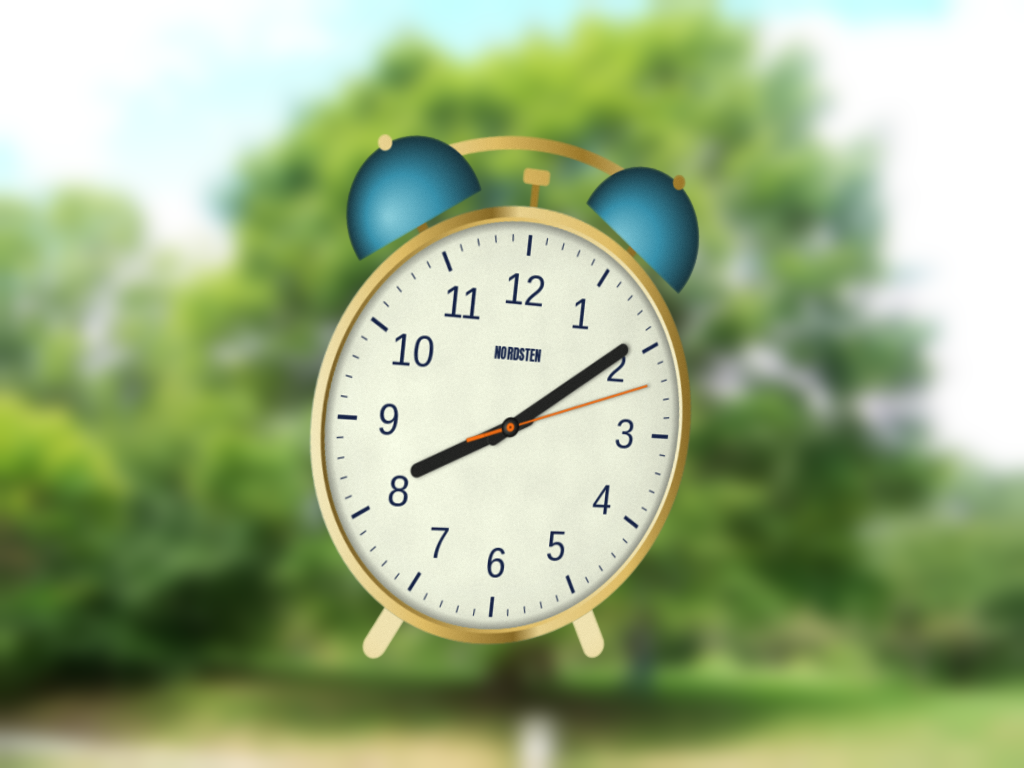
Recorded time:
8,09,12
